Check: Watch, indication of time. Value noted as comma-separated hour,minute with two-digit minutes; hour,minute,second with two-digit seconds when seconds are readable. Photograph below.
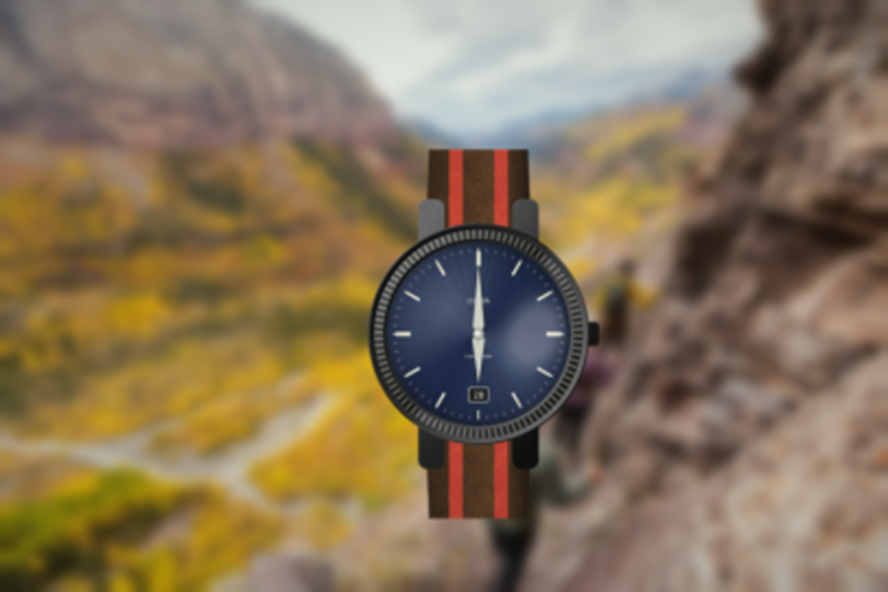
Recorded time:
6,00
